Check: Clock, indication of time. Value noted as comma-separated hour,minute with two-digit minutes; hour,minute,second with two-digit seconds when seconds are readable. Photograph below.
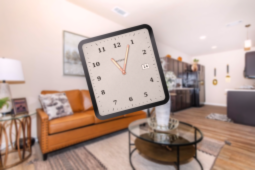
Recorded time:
11,04
